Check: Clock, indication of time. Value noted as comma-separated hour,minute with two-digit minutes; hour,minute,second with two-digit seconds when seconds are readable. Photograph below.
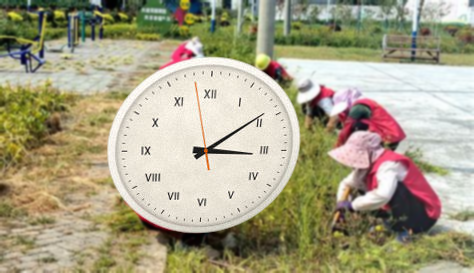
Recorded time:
3,08,58
